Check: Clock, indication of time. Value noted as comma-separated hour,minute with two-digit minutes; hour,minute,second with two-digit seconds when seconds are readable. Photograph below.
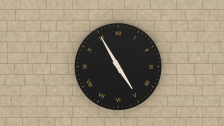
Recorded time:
4,55
